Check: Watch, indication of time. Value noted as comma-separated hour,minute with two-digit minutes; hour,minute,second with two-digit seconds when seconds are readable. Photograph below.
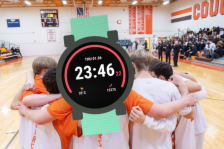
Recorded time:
23,46
